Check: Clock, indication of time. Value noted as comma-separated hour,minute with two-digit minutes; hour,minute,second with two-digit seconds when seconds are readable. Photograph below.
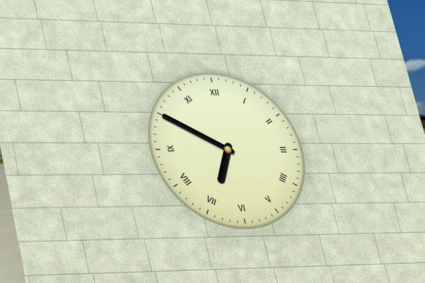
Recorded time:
6,50
